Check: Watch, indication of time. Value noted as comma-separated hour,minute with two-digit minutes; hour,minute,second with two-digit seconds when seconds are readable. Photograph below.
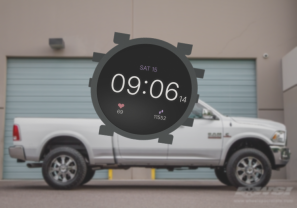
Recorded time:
9,06,14
